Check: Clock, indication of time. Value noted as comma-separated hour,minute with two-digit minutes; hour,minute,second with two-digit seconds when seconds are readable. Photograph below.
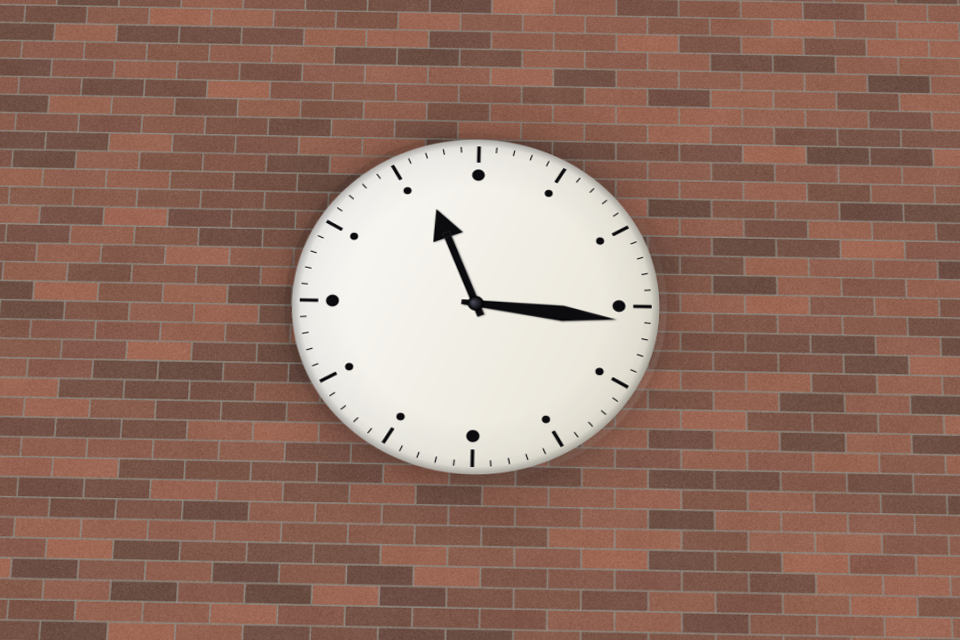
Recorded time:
11,16
